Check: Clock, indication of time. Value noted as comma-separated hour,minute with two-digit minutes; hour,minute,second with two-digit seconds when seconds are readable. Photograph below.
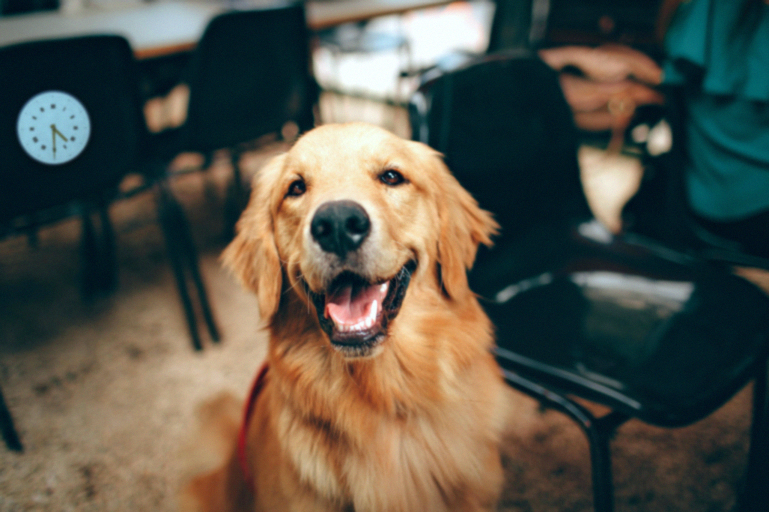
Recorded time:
4,30
